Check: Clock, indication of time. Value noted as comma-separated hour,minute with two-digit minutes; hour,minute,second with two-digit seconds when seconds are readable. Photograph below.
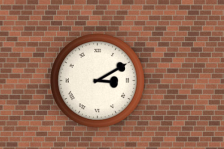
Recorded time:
3,10
